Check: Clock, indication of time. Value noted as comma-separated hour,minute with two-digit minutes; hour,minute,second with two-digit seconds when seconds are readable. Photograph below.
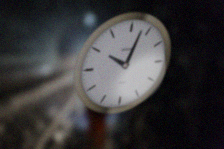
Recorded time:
10,03
